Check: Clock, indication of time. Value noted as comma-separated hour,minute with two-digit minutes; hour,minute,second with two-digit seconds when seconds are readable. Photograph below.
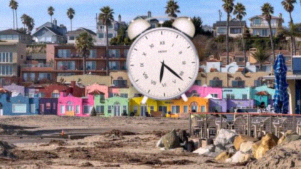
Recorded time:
6,22
